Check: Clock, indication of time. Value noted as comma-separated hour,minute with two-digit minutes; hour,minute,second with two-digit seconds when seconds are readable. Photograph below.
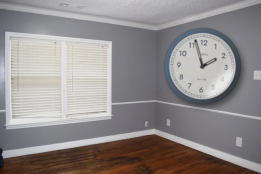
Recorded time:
1,57
